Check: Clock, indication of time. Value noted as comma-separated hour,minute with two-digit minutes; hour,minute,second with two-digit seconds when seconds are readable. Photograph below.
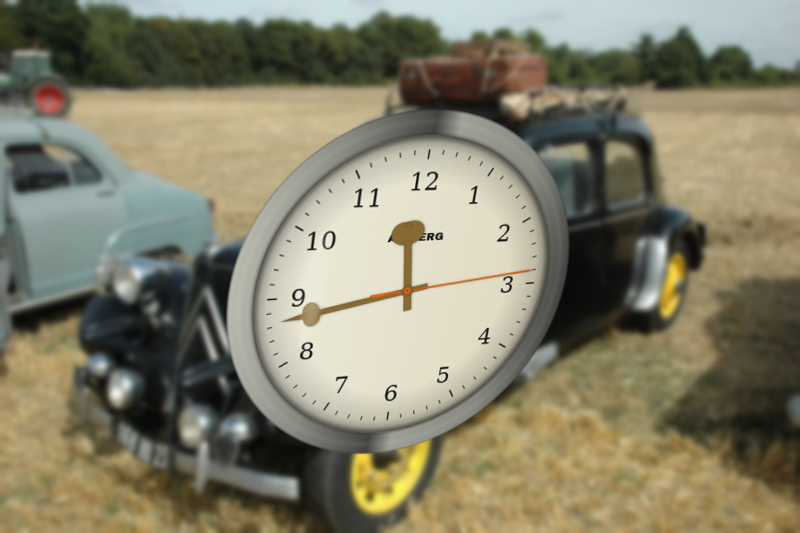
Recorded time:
11,43,14
